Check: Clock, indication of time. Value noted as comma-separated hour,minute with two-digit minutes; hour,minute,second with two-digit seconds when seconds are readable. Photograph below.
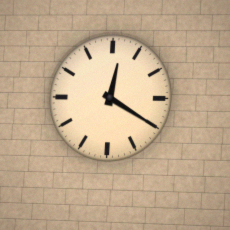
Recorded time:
12,20
